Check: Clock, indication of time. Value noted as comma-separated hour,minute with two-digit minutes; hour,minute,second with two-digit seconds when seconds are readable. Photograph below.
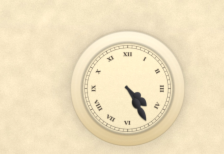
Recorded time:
4,25
